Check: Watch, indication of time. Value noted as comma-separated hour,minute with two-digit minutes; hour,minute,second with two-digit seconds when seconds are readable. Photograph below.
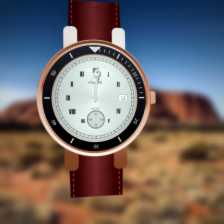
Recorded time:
12,01
